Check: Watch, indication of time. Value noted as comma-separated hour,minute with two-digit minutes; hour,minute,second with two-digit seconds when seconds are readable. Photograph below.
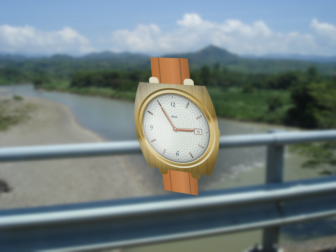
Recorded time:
2,55
